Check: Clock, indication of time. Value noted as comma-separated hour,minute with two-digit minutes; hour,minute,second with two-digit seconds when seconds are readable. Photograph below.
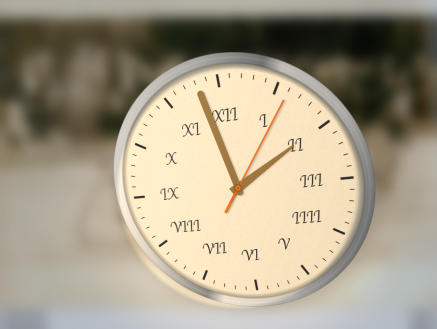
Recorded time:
1,58,06
